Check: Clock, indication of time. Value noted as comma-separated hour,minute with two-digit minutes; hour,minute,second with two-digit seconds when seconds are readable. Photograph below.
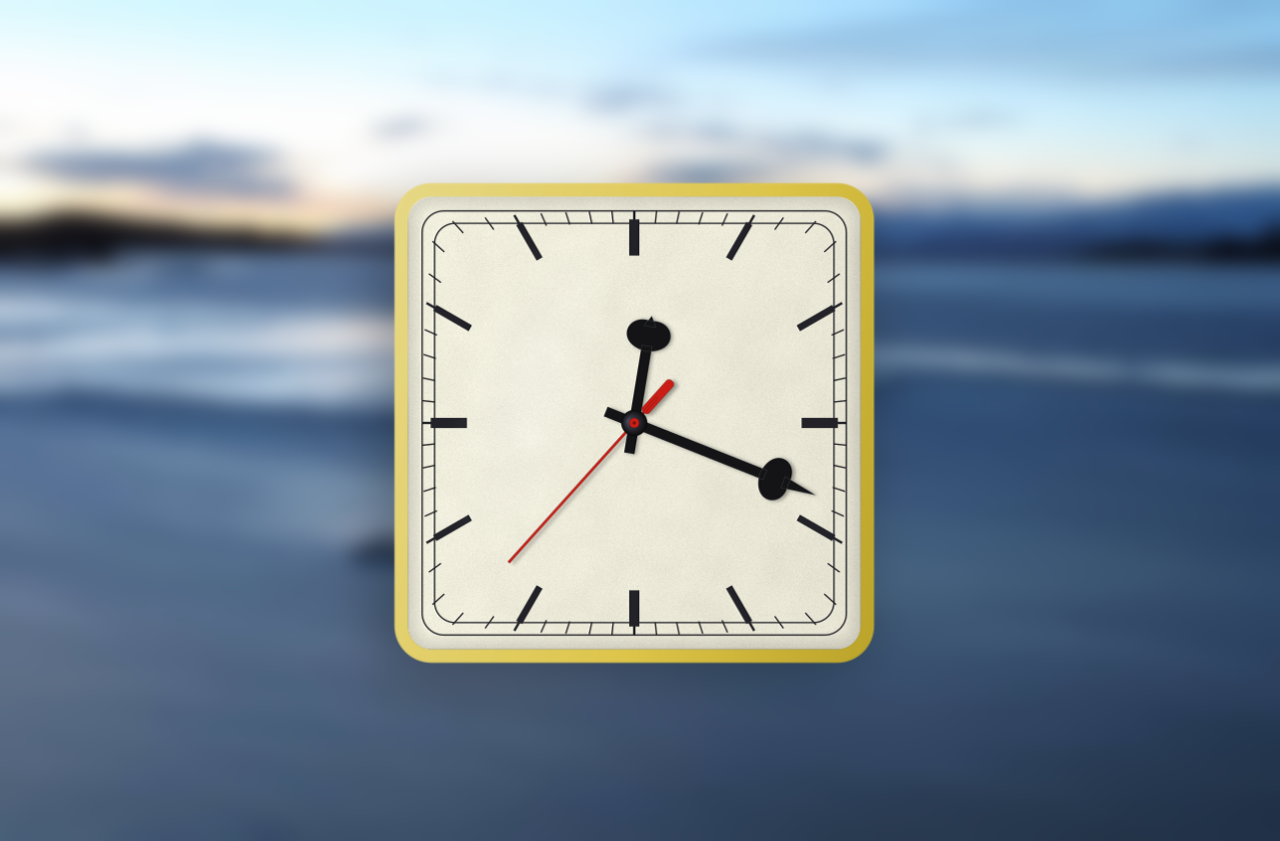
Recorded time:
12,18,37
